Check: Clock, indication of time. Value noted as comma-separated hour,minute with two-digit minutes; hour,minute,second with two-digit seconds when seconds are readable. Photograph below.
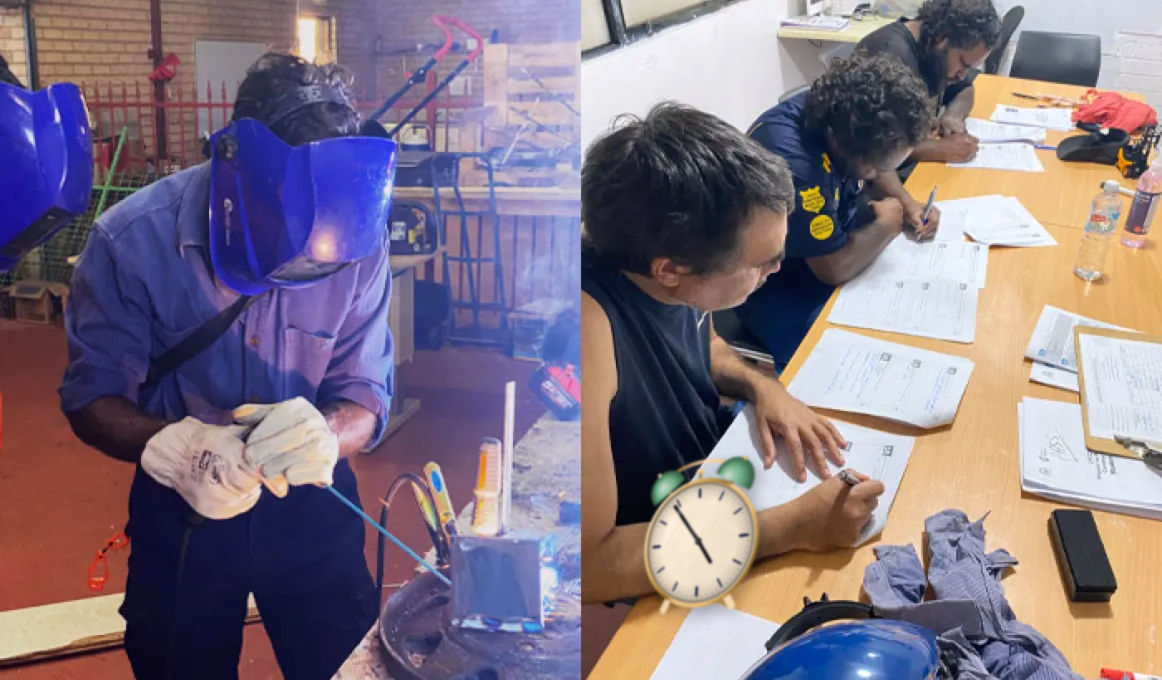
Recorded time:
4,54
